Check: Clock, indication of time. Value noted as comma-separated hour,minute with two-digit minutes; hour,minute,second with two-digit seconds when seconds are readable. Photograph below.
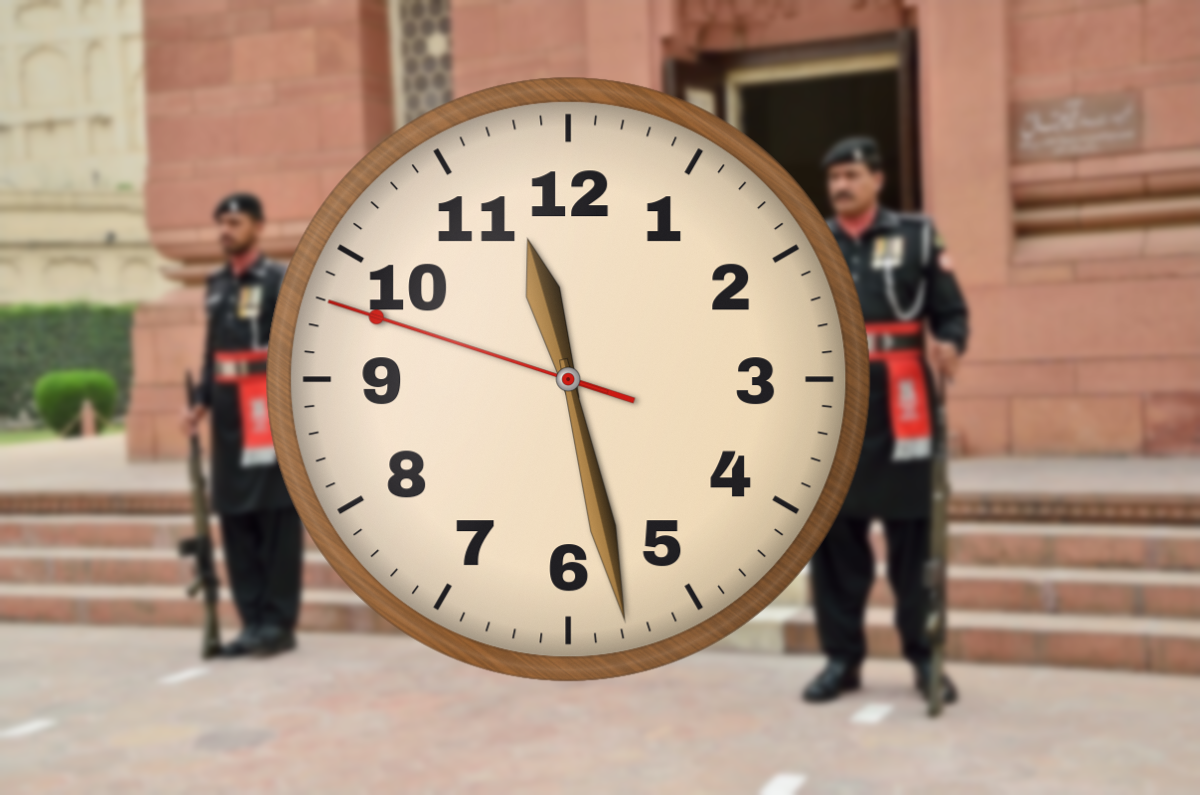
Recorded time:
11,27,48
